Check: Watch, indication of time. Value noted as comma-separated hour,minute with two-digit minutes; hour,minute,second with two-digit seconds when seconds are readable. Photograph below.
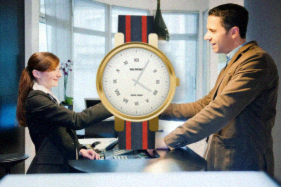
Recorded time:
4,05
